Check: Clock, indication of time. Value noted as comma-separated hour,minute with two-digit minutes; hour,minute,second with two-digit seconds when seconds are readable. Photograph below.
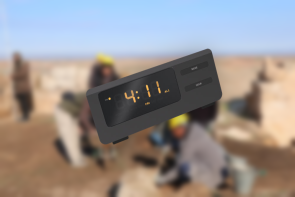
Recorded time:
4,11
